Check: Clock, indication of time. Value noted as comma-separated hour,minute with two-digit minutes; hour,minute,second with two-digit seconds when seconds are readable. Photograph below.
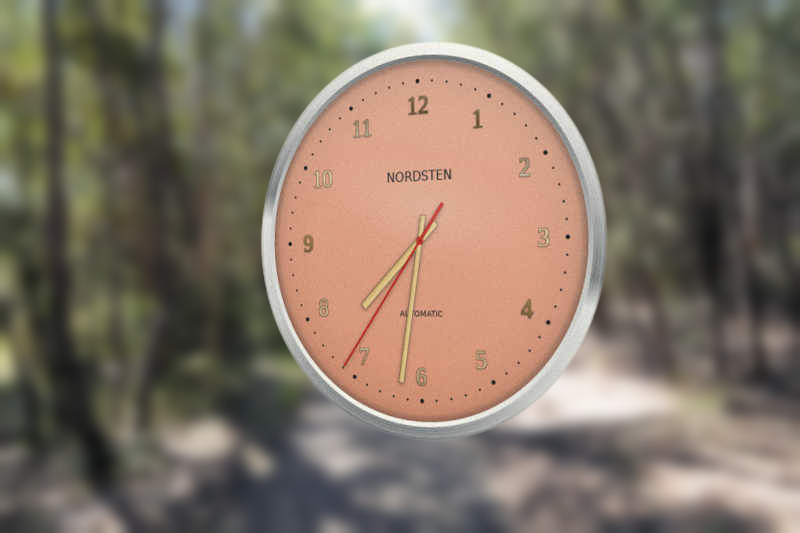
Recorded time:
7,31,36
